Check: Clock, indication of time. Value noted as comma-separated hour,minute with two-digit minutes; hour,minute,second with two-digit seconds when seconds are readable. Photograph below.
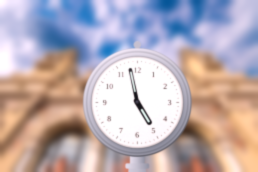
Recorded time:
4,58
